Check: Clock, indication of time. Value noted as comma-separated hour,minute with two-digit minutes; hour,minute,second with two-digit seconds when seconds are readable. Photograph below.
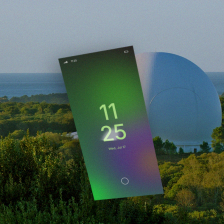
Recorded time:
11,25
